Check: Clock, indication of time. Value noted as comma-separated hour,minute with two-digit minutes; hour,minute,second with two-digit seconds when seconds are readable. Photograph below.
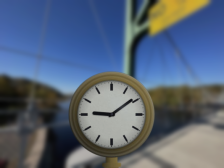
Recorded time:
9,09
